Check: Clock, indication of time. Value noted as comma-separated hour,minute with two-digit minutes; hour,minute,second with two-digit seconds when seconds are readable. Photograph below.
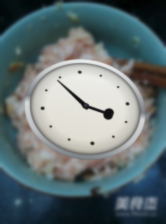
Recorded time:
3,54
